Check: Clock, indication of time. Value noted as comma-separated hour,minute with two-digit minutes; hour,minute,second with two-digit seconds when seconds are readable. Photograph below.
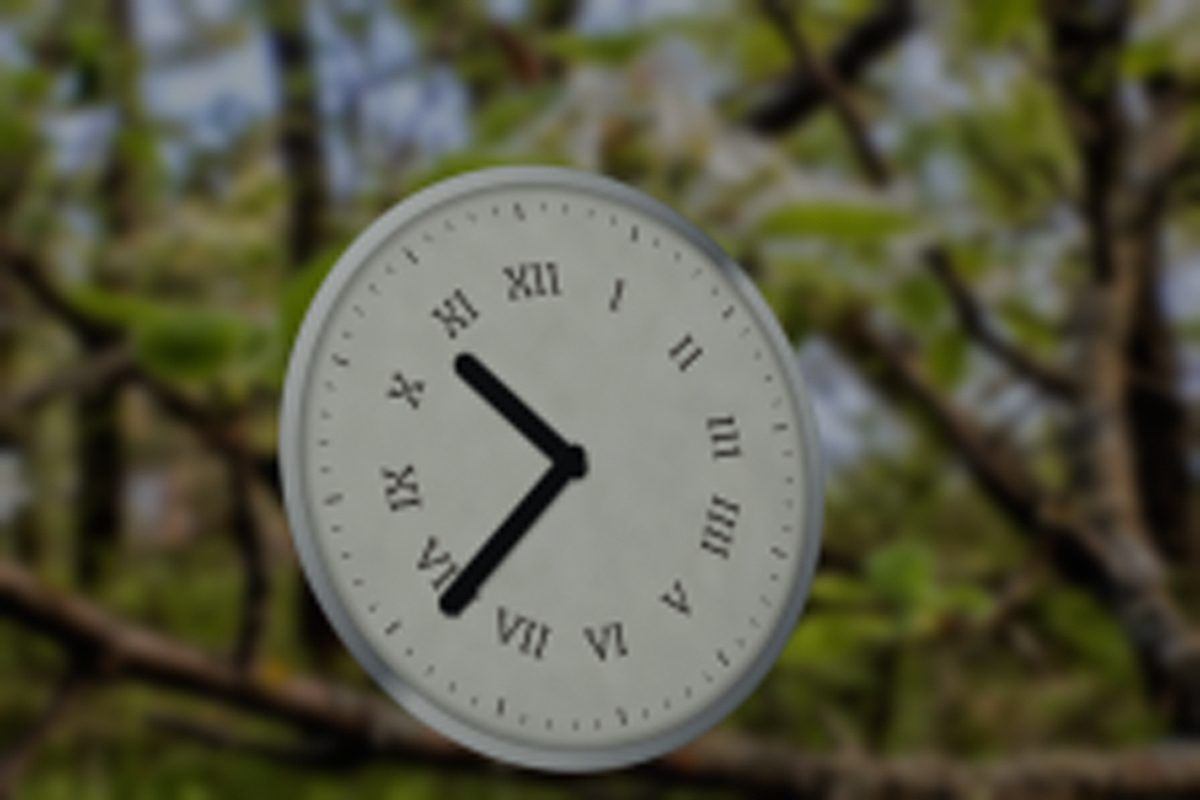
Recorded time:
10,39
